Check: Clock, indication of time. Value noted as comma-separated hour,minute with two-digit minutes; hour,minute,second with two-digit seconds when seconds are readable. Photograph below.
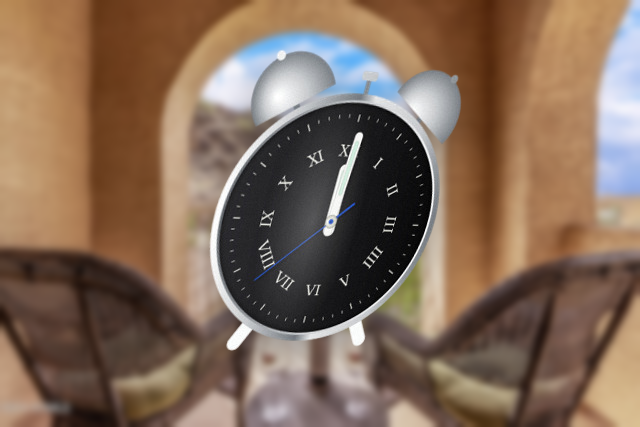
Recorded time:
12,00,38
